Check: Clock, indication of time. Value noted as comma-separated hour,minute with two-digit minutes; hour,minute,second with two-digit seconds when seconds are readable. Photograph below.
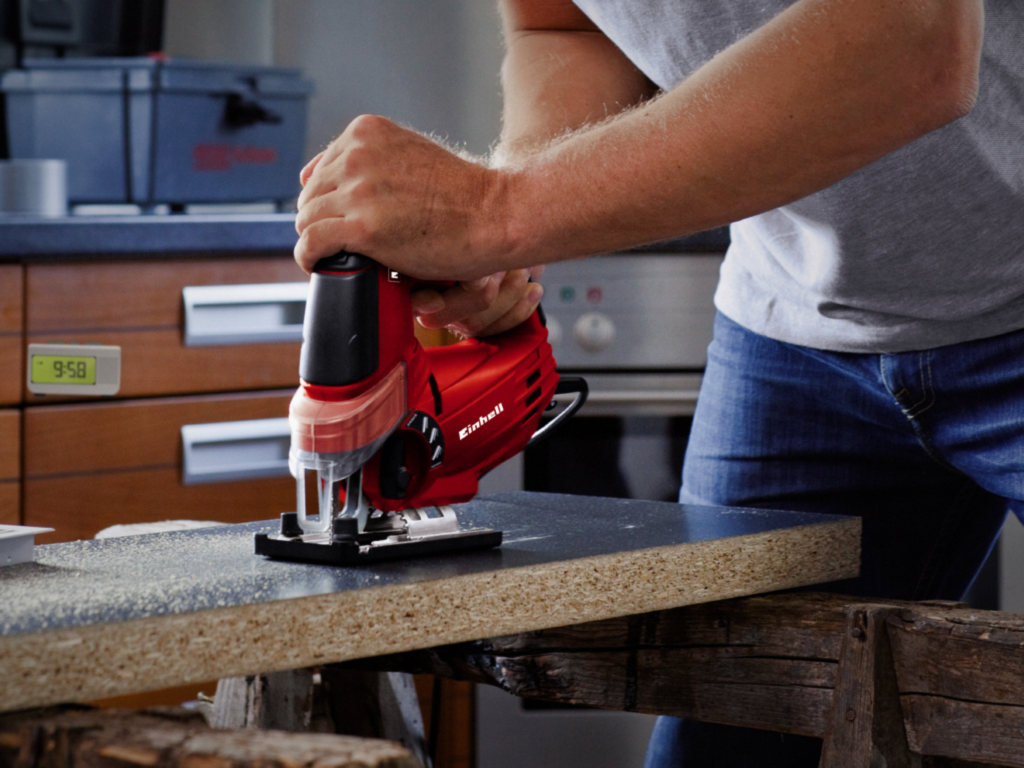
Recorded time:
9,58
